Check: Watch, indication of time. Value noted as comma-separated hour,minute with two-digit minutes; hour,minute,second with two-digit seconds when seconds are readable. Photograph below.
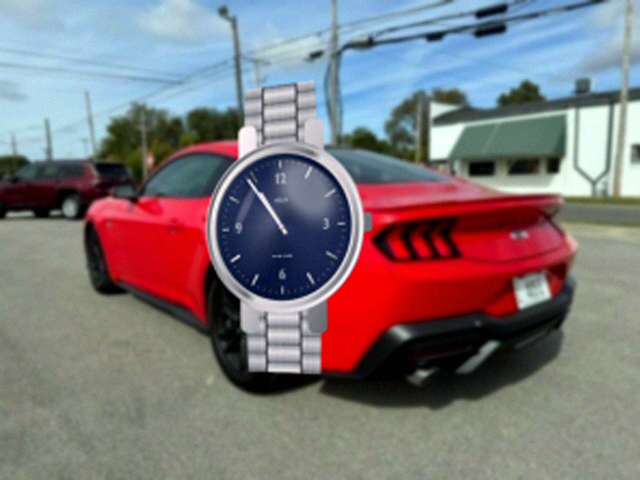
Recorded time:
10,54
